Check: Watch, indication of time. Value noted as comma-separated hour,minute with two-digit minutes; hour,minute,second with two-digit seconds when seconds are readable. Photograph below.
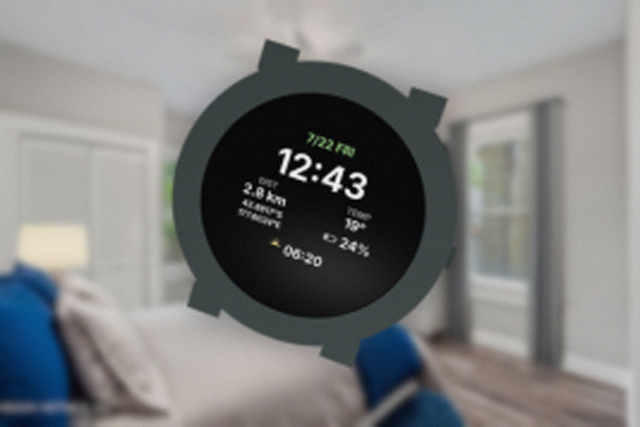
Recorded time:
12,43
